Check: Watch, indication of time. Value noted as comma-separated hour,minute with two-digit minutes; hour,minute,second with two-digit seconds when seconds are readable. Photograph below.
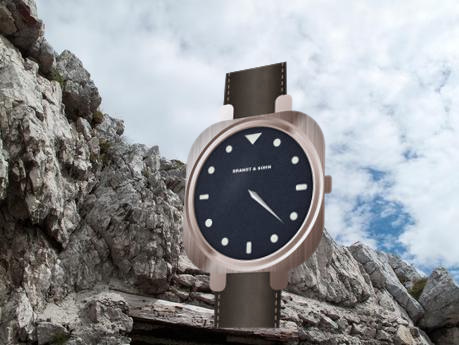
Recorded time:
4,22
